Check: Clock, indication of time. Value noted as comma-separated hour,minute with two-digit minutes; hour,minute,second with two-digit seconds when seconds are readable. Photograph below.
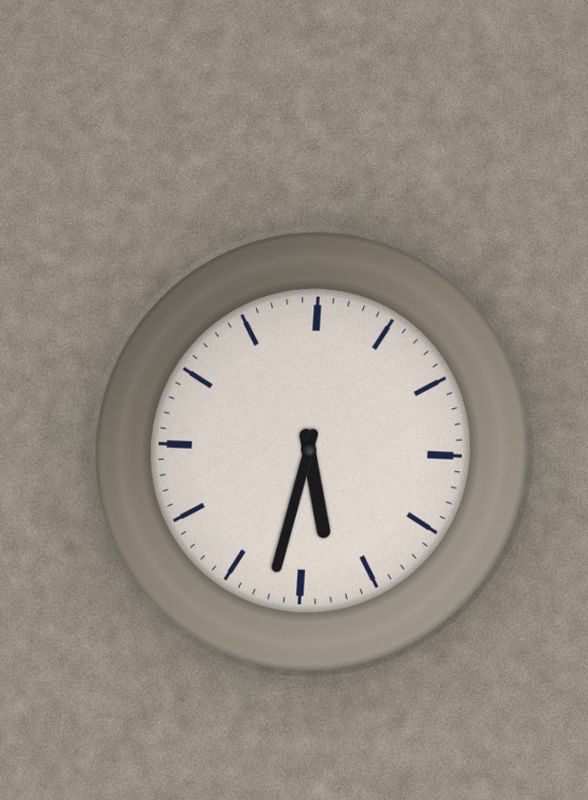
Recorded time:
5,32
